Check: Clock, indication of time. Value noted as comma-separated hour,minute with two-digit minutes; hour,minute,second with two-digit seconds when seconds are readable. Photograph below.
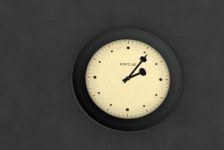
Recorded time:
2,06
